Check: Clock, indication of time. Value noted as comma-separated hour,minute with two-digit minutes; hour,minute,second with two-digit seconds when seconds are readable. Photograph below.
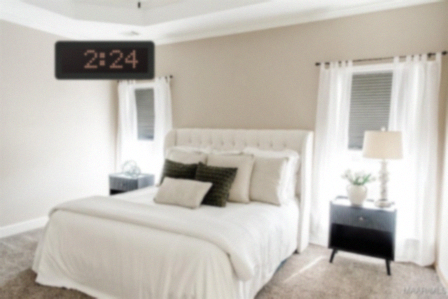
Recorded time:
2,24
